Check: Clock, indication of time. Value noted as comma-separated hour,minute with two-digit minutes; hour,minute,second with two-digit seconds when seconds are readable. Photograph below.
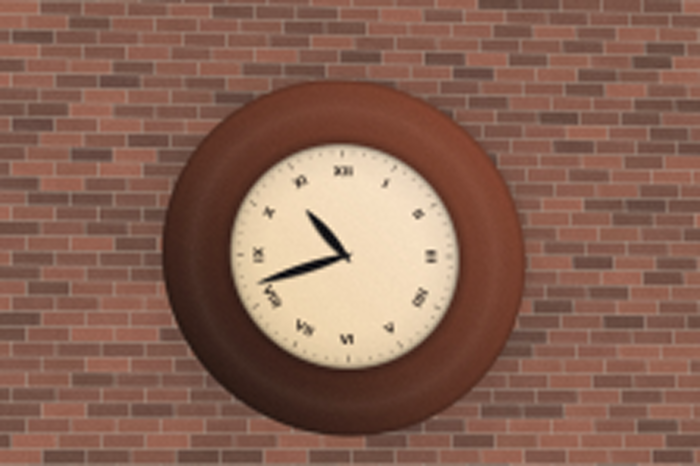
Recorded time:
10,42
